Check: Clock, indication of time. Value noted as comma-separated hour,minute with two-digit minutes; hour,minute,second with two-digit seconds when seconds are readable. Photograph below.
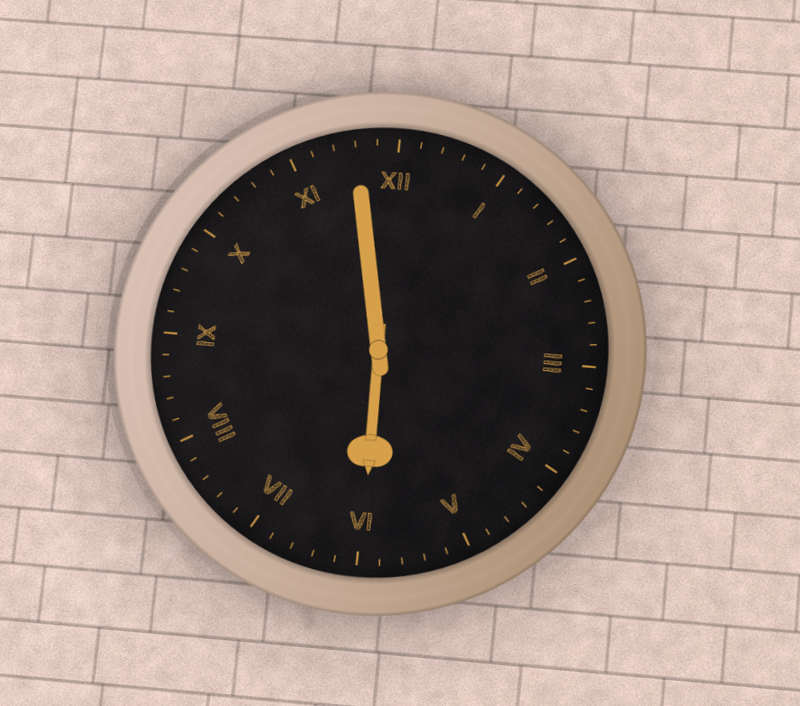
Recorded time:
5,58
